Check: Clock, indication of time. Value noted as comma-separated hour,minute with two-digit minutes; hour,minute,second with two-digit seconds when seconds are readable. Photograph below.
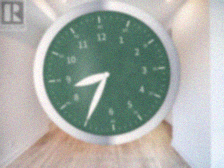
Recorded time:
8,35
